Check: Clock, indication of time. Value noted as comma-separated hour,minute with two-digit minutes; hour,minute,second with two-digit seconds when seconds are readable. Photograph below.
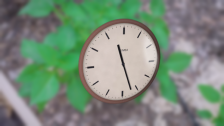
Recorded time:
11,27
